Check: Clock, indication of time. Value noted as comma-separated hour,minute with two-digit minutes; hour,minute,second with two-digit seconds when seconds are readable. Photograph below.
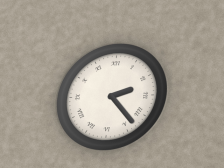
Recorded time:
2,23
